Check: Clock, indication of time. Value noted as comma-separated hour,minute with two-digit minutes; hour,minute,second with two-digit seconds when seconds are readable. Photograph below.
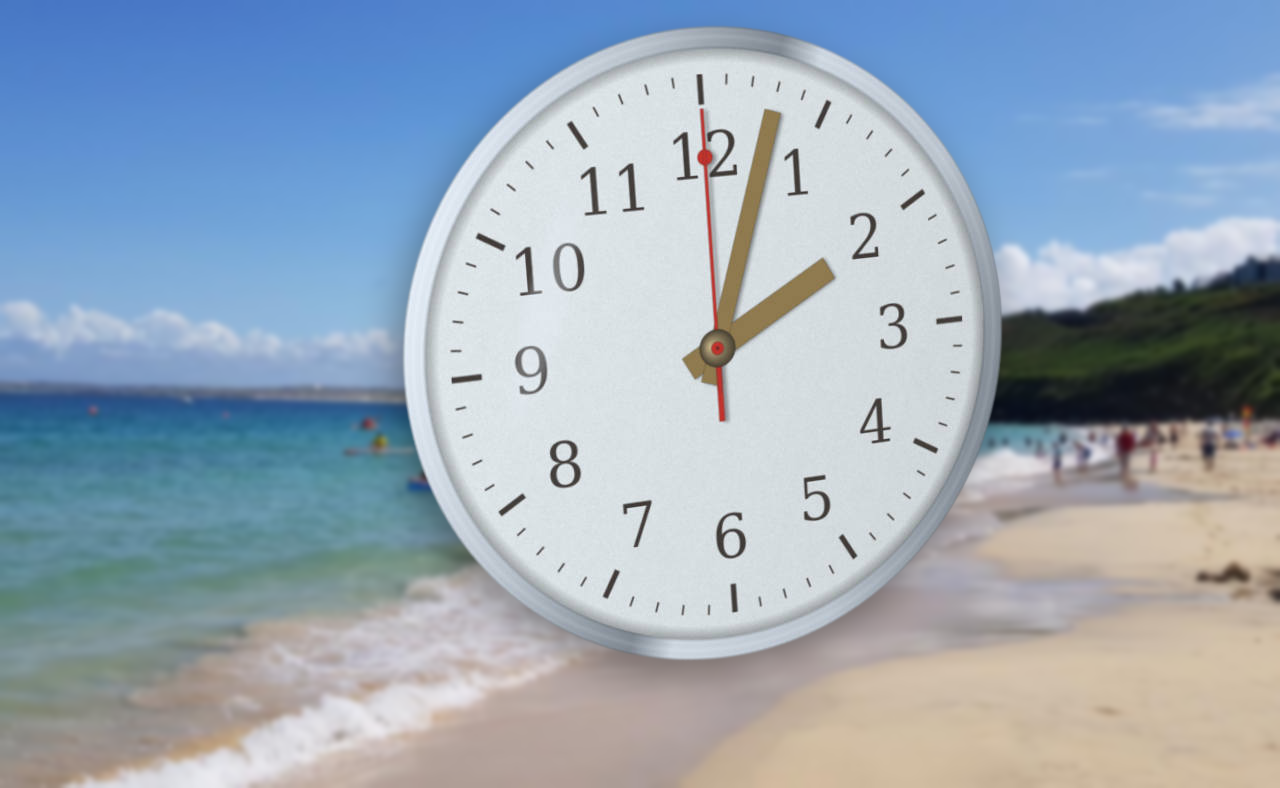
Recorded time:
2,03,00
